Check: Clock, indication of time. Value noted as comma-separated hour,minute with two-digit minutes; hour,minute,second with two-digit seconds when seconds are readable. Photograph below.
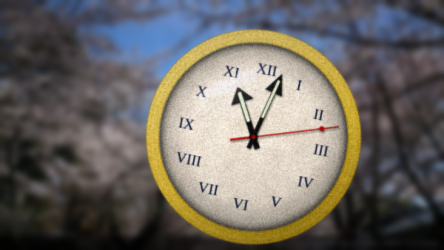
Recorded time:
11,02,12
